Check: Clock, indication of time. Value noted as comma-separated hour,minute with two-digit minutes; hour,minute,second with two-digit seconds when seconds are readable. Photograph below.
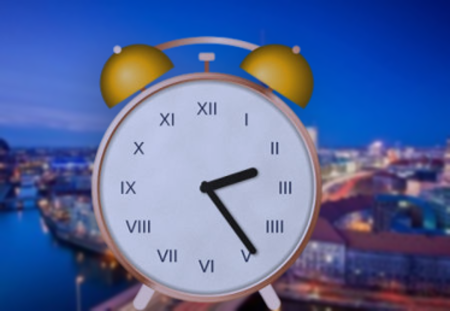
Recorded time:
2,24
